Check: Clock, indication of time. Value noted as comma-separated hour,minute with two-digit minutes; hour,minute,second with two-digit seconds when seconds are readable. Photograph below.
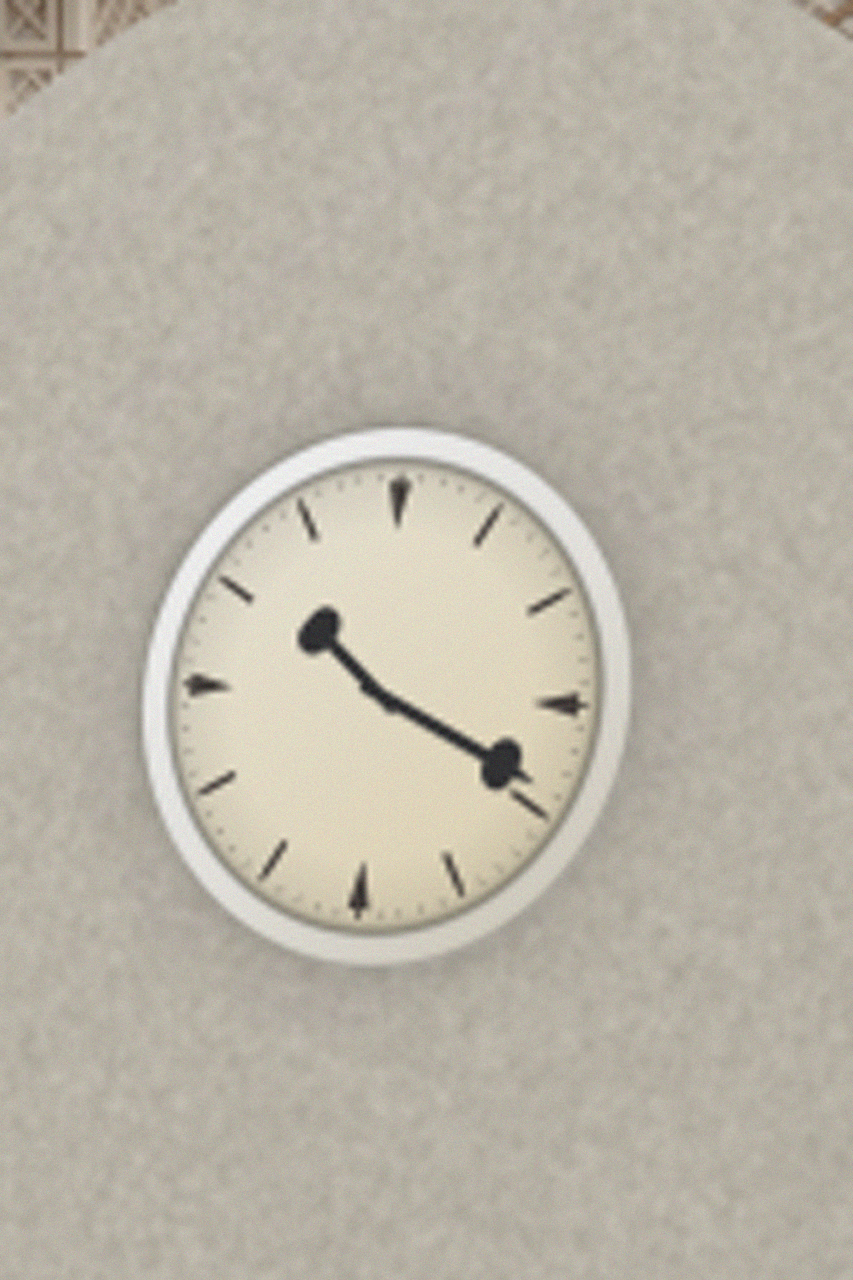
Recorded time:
10,19
